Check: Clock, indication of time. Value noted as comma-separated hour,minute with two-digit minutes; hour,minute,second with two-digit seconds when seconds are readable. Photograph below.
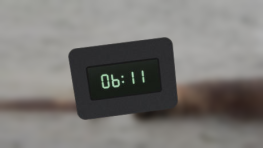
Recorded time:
6,11
